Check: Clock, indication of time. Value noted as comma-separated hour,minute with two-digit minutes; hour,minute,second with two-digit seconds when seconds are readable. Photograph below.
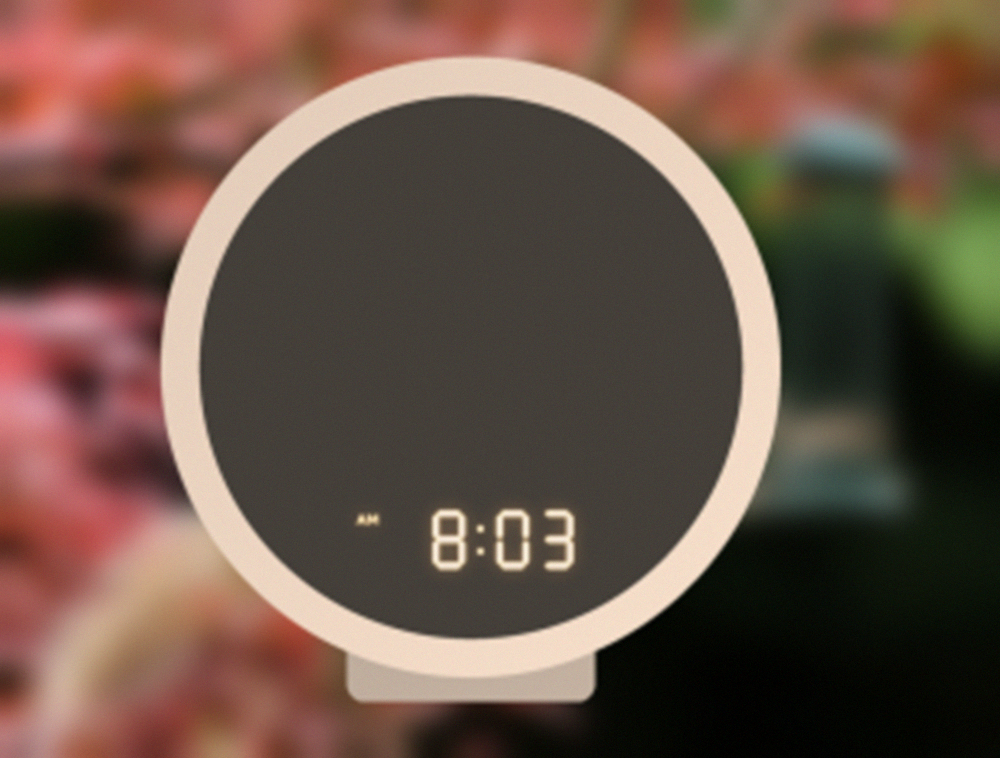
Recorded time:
8,03
